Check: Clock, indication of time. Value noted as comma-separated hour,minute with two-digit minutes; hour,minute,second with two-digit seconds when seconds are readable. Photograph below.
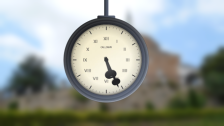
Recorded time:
5,26
